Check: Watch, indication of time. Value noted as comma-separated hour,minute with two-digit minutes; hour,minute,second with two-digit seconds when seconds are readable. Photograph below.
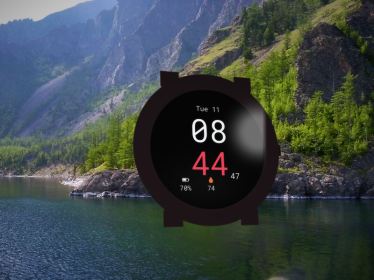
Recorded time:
8,44,47
